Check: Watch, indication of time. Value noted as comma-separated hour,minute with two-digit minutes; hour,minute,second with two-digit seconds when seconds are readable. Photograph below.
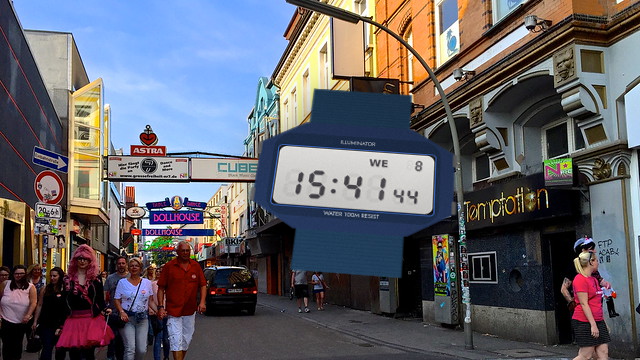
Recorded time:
15,41,44
